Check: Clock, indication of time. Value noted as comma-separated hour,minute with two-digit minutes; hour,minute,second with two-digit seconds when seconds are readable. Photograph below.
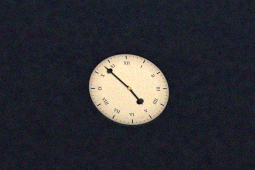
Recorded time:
4,53
